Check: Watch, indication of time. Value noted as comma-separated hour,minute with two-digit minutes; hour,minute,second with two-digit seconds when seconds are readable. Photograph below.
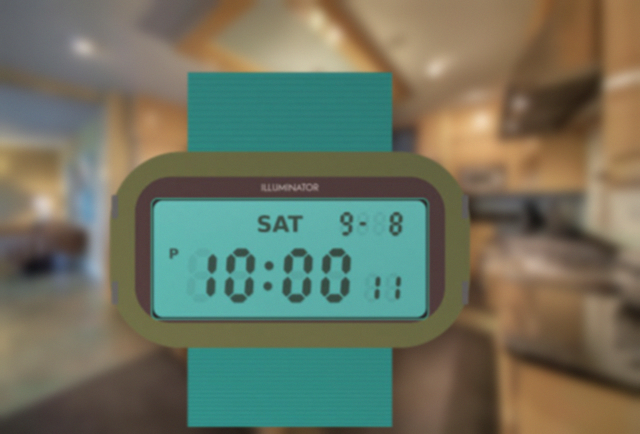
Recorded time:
10,00,11
